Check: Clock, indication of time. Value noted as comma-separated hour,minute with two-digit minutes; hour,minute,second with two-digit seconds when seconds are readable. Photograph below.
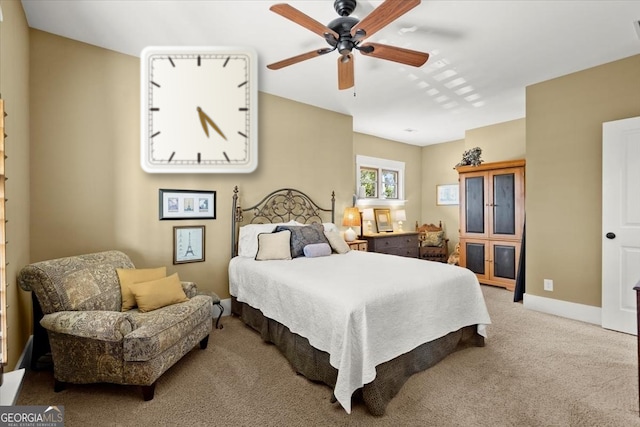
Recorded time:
5,23
